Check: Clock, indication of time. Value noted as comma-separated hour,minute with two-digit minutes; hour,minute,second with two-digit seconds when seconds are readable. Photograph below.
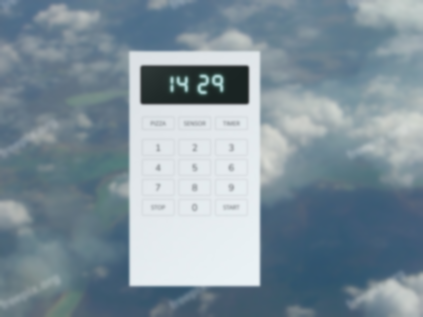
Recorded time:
14,29
